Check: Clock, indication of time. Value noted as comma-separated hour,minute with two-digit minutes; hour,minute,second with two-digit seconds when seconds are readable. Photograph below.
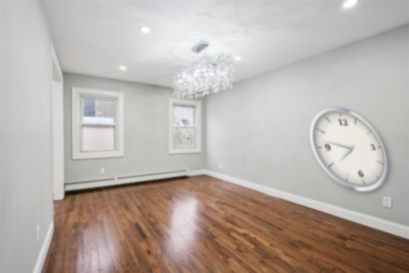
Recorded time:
7,47
